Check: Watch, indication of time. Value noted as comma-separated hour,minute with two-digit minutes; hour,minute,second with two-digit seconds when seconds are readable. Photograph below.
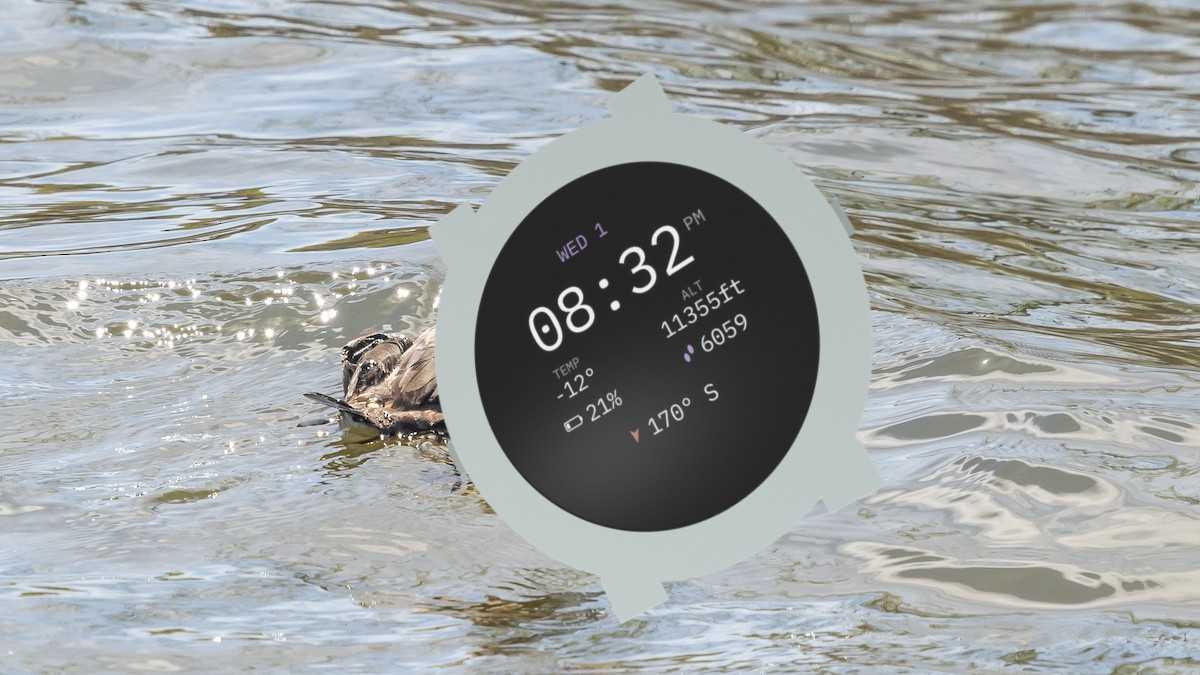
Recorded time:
8,32
